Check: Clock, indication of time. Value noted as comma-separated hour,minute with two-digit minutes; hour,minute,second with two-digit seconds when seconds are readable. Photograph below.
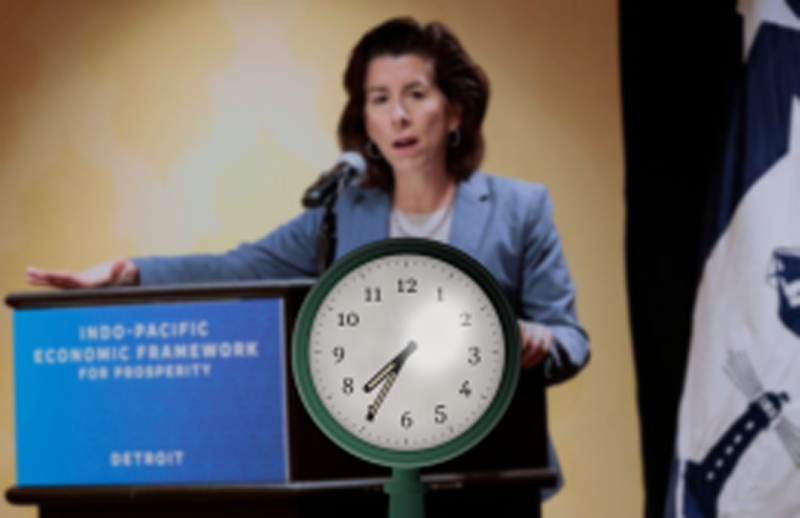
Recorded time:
7,35
